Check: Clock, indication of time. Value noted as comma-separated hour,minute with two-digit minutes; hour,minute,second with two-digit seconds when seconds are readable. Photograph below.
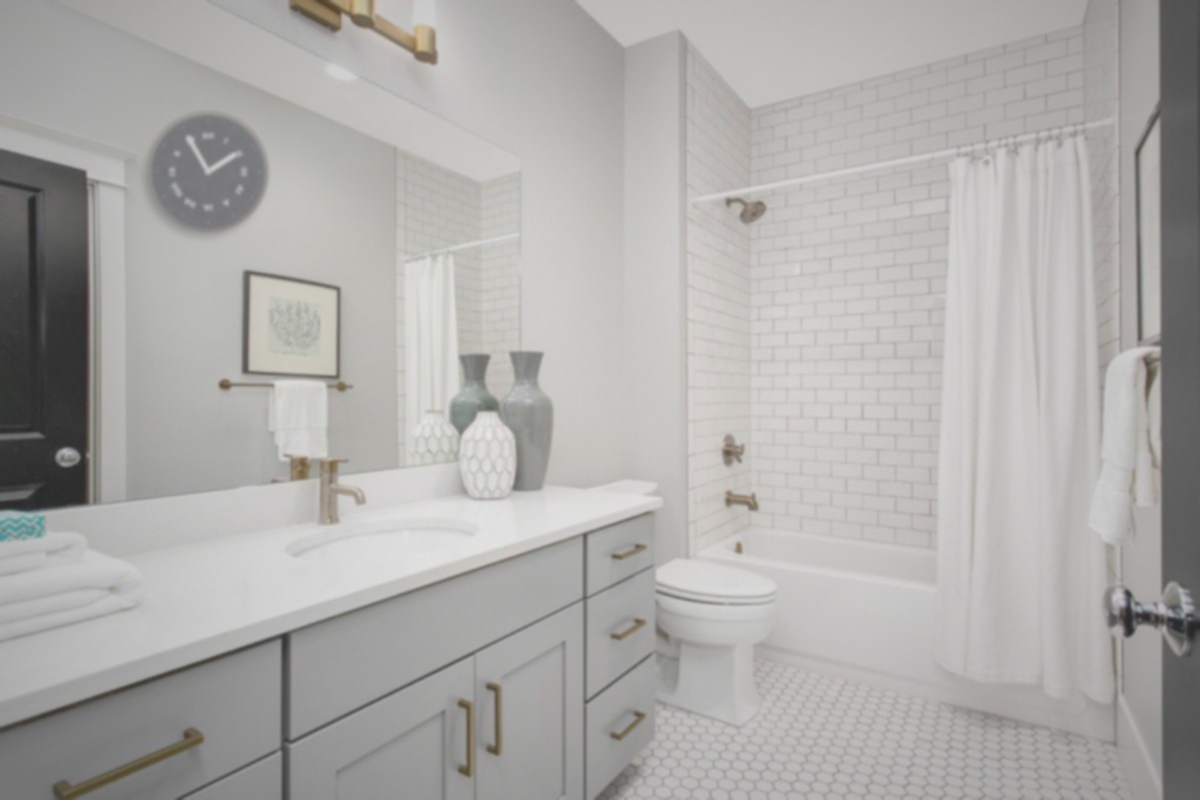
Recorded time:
1,55
